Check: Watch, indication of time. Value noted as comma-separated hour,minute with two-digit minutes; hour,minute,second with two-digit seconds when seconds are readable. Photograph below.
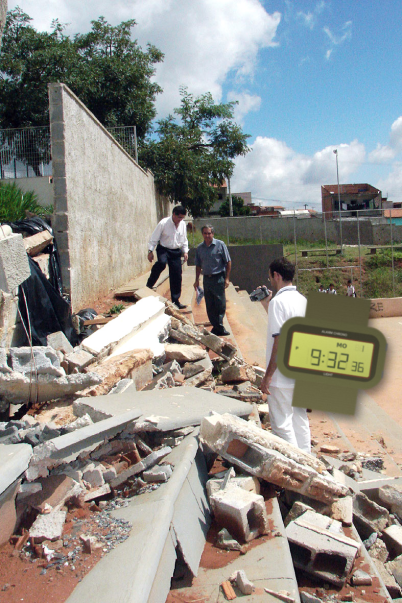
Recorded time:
9,32,36
